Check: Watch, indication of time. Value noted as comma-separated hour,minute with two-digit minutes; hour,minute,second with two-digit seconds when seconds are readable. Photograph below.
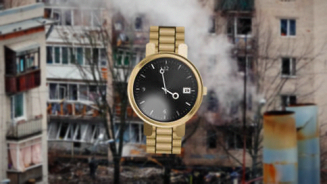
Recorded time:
3,58
